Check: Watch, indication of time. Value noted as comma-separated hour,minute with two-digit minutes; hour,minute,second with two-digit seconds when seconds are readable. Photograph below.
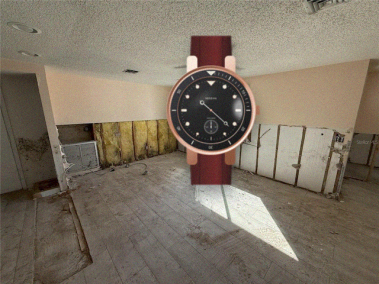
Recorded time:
10,22
